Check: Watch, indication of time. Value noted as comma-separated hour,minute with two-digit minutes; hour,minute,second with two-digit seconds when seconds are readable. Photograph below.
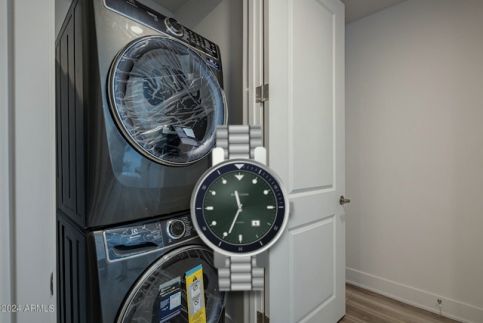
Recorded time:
11,34
